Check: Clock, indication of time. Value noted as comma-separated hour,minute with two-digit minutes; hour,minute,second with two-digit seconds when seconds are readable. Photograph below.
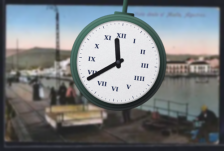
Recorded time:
11,39
